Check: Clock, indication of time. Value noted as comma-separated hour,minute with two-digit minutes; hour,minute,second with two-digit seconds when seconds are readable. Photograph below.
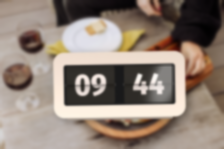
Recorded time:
9,44
